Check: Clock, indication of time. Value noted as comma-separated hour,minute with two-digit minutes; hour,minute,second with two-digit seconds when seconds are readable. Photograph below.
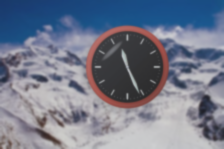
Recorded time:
11,26
